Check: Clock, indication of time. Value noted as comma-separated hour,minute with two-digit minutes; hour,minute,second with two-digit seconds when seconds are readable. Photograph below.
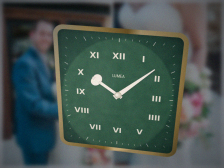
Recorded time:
10,08
